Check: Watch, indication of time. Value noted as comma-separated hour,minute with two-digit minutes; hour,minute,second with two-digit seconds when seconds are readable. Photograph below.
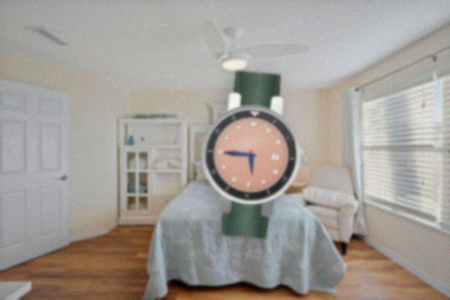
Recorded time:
5,45
